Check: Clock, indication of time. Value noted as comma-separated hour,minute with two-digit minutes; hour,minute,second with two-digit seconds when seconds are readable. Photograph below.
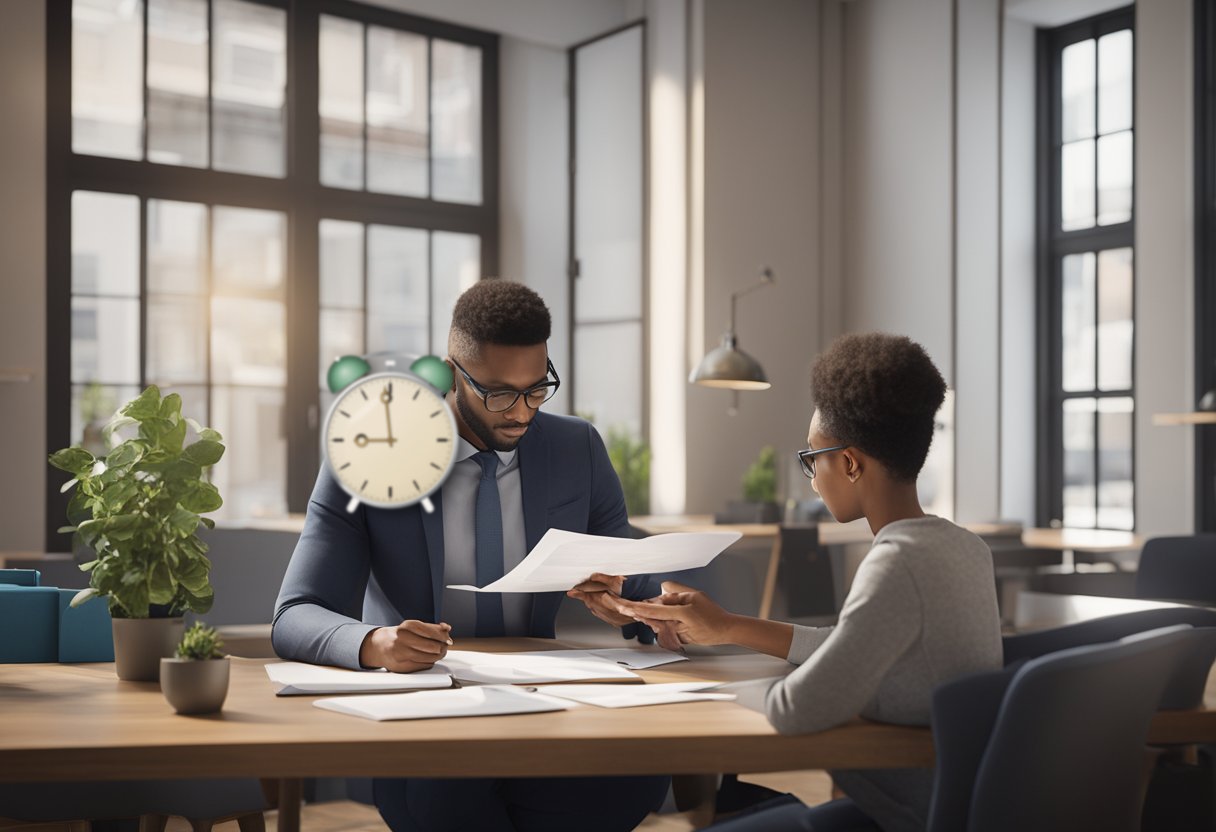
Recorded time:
8,59
